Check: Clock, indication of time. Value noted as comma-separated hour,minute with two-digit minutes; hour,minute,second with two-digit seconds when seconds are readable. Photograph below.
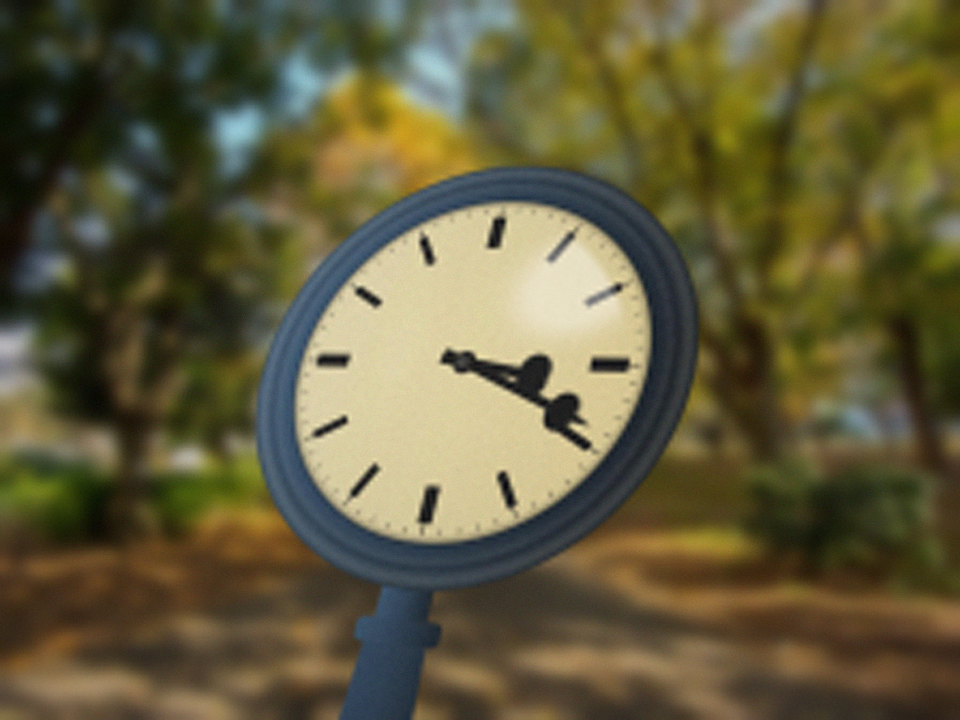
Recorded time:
3,19
